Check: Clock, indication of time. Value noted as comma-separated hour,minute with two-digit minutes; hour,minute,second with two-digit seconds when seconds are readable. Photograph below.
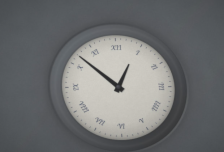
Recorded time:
12,52
